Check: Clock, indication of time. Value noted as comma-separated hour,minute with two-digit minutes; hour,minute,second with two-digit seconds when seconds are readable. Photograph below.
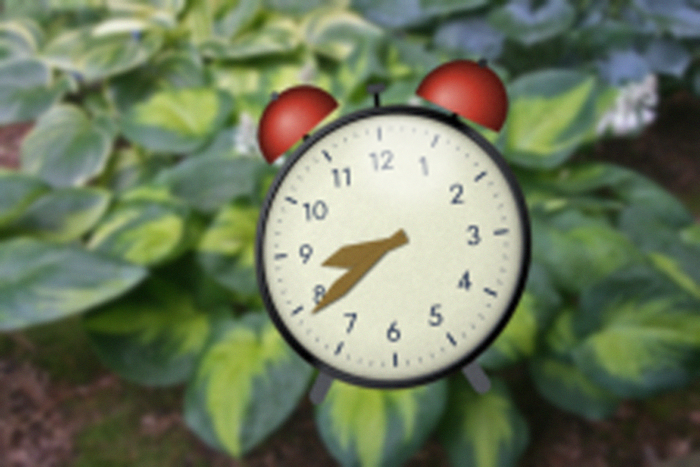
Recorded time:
8,39
